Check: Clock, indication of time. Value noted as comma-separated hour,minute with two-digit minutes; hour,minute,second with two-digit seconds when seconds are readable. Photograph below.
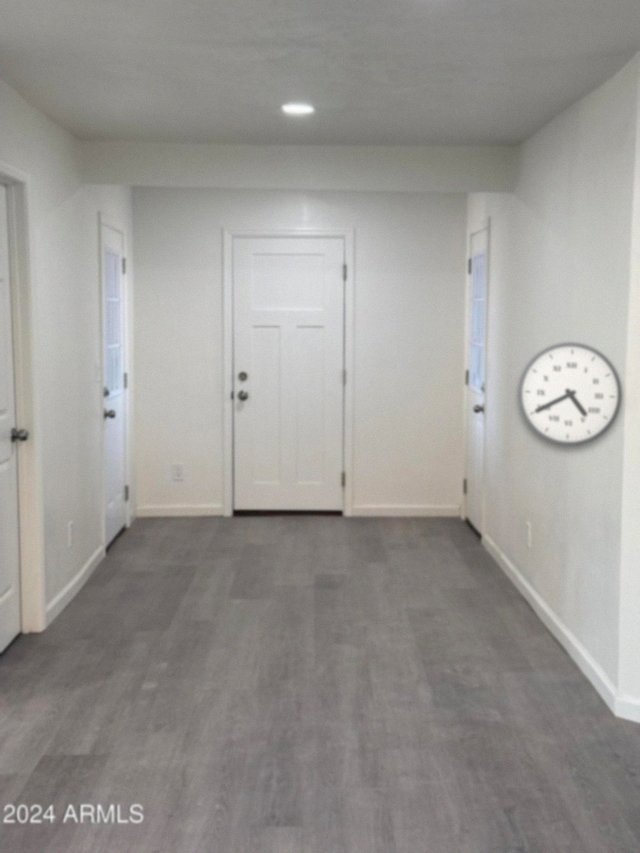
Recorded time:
4,40
